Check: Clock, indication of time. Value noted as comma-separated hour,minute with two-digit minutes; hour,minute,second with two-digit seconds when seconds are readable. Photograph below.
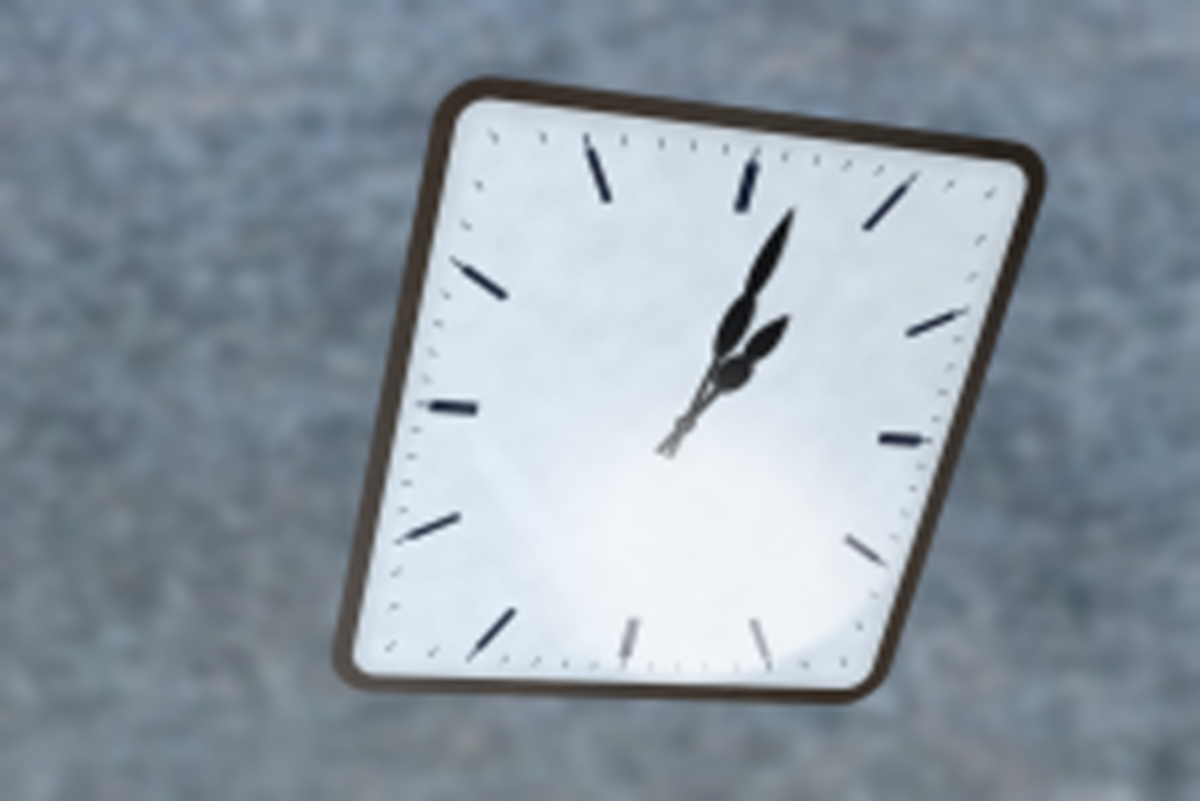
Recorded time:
1,02
